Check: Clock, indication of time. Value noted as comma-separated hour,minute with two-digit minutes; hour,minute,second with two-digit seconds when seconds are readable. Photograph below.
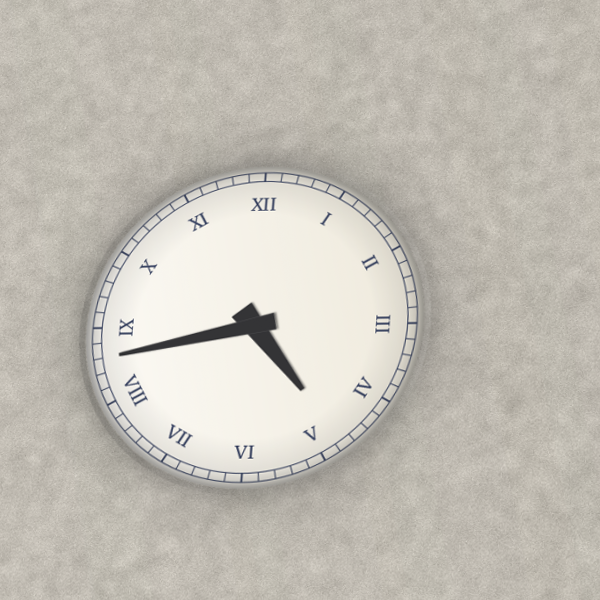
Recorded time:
4,43
